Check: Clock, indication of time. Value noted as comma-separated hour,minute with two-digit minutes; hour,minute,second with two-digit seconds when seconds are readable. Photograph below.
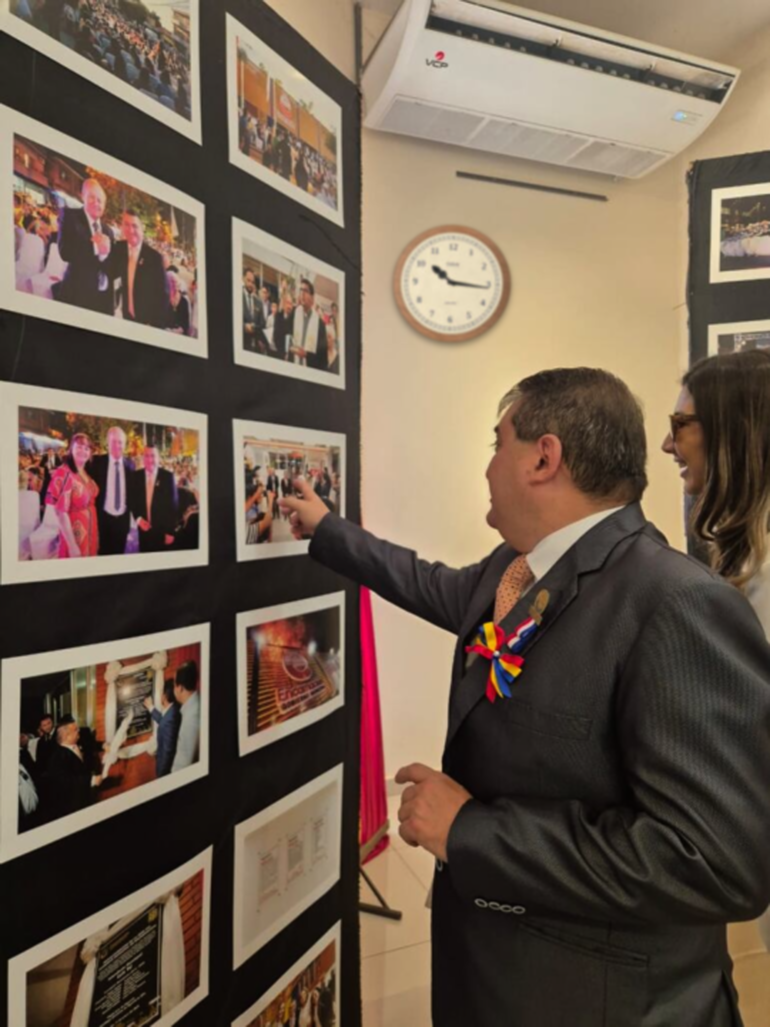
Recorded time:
10,16
